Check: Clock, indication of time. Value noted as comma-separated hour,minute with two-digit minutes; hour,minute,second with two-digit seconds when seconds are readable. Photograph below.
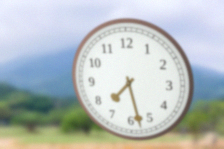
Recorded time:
7,28
